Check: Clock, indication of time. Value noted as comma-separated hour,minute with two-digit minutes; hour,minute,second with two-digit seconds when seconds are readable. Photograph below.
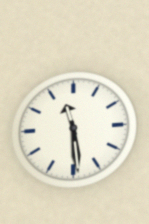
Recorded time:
11,29
